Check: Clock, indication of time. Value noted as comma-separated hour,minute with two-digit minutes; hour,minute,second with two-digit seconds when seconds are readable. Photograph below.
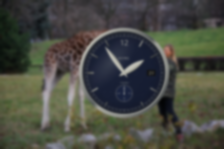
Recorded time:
1,54
